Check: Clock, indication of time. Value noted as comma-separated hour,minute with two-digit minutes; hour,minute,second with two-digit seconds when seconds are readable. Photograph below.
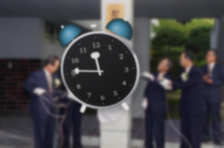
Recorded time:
11,46
